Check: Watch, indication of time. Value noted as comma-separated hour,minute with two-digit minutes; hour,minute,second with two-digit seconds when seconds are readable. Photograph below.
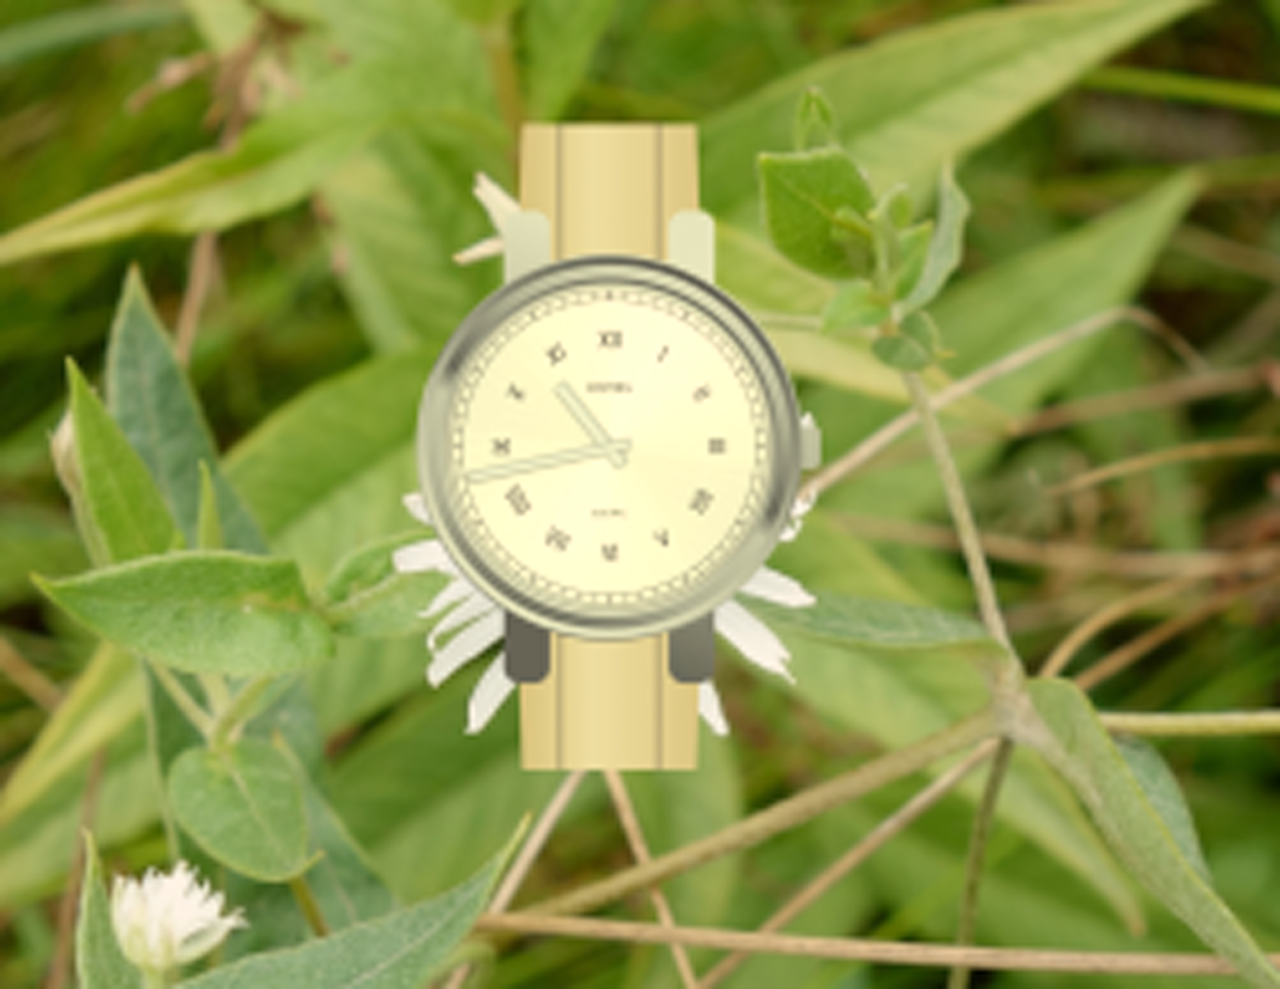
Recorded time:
10,43
